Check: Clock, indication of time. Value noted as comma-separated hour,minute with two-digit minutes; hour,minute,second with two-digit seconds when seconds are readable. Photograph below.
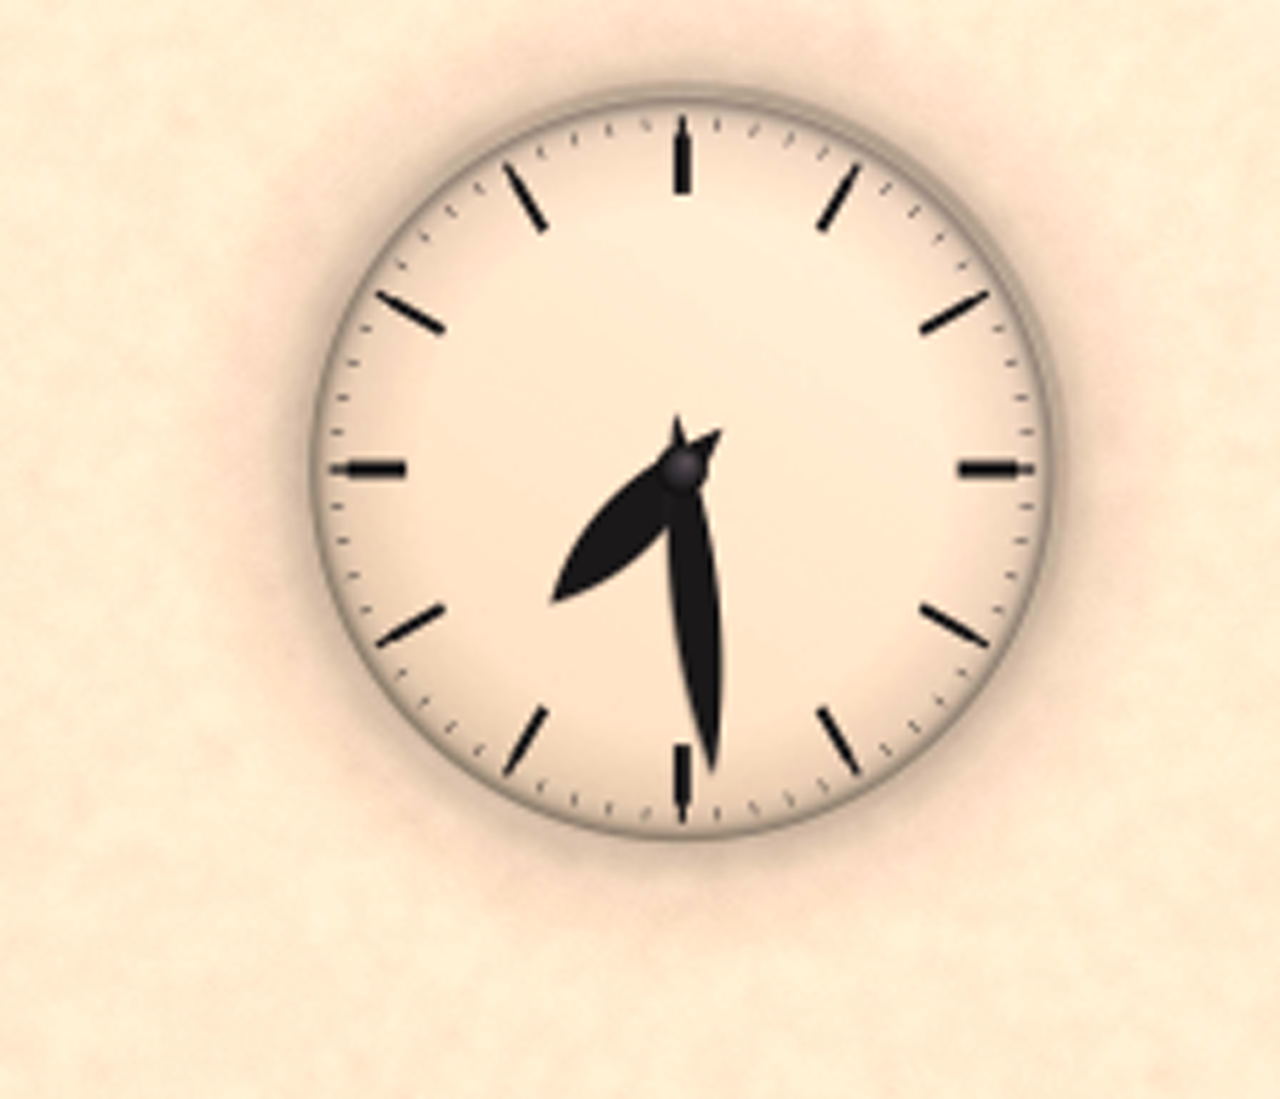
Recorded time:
7,29
